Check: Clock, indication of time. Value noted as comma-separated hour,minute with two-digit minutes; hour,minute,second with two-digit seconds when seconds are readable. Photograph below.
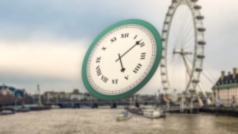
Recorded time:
5,08
